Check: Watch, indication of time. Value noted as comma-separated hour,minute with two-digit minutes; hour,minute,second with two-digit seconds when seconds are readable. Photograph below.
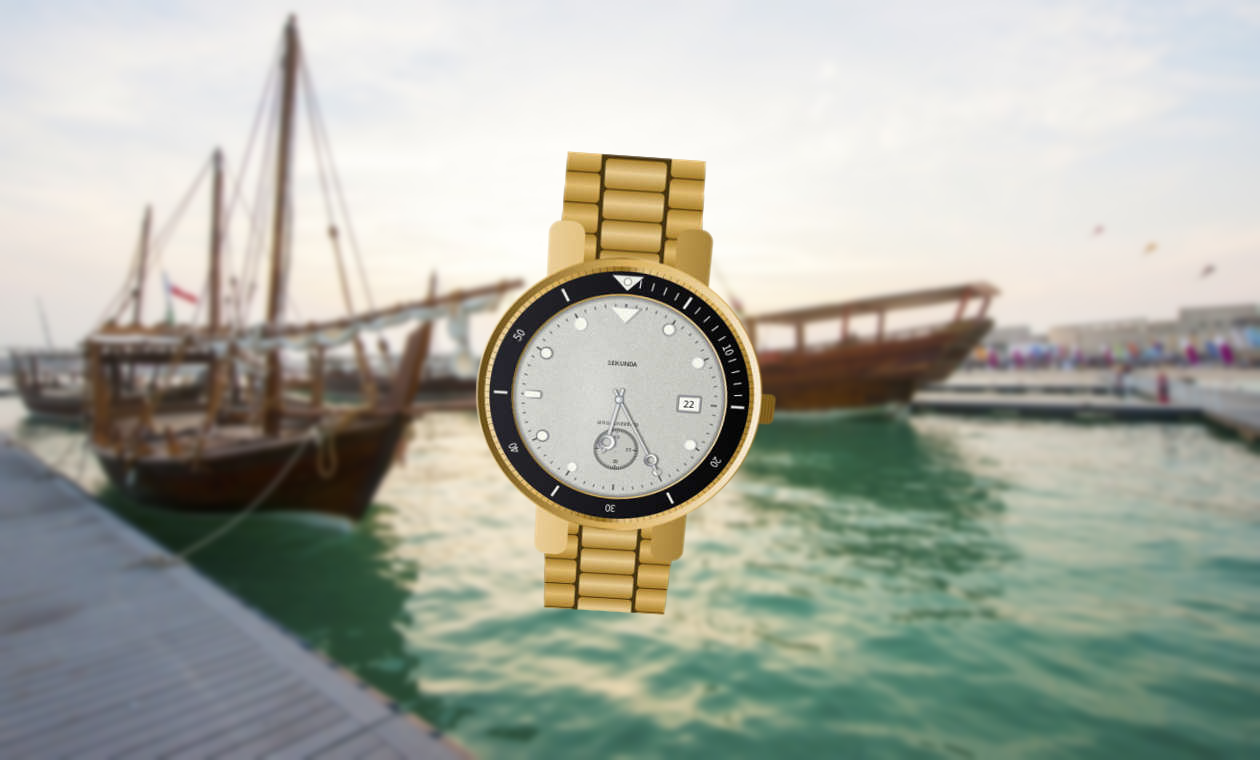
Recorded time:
6,25
